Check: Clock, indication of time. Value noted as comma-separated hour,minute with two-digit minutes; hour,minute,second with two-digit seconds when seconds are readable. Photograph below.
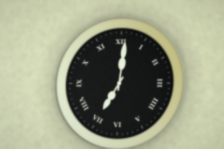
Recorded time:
7,01
